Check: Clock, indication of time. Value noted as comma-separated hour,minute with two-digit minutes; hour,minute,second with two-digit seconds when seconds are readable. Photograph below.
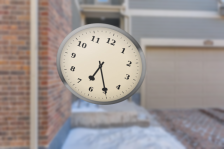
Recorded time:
6,25
